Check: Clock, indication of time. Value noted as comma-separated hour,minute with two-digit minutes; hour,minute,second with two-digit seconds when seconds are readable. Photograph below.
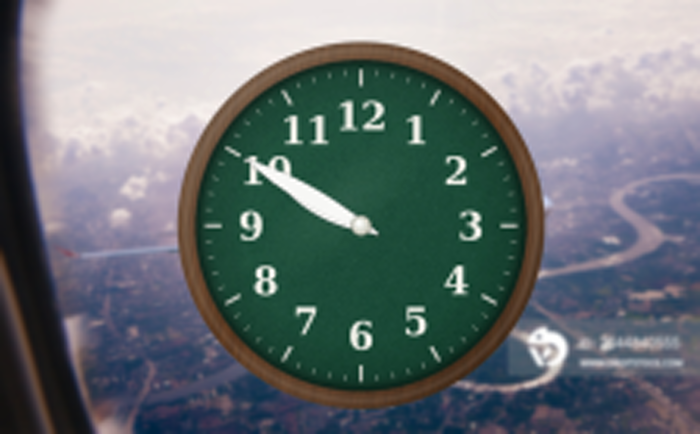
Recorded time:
9,50
